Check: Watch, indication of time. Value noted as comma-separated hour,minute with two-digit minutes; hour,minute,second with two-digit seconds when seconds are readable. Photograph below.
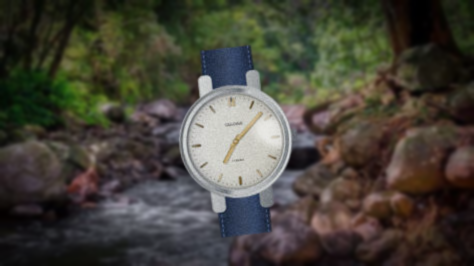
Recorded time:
7,08
